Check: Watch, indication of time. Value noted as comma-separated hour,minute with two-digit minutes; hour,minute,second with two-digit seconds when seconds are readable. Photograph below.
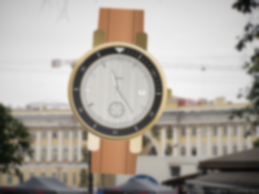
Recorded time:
11,24
